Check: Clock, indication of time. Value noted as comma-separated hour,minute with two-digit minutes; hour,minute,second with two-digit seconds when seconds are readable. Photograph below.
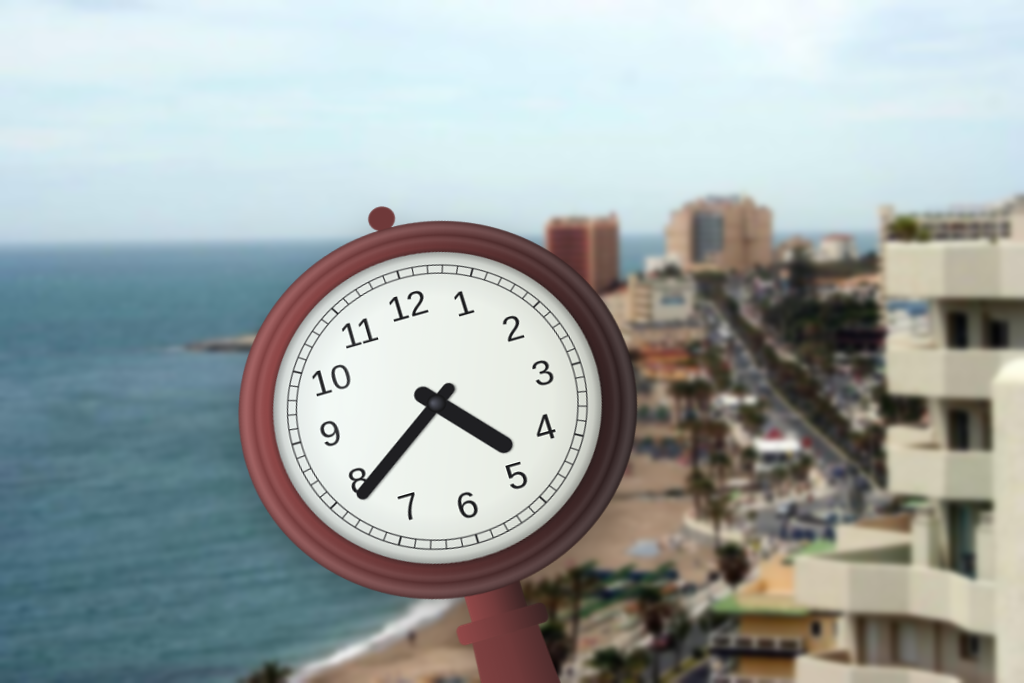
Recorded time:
4,39
